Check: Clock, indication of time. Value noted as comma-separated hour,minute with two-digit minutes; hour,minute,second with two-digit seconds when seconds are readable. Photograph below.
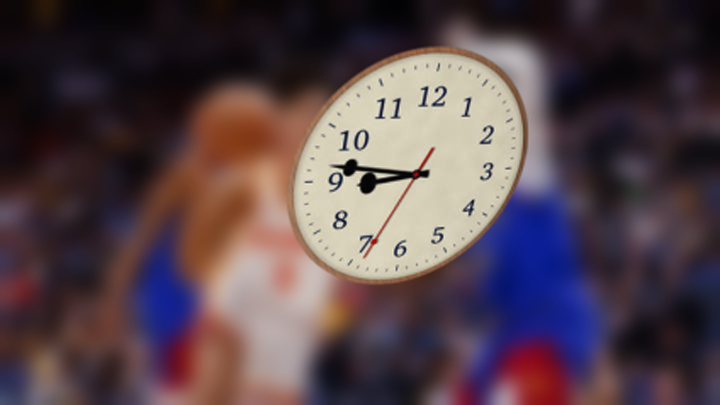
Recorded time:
8,46,34
